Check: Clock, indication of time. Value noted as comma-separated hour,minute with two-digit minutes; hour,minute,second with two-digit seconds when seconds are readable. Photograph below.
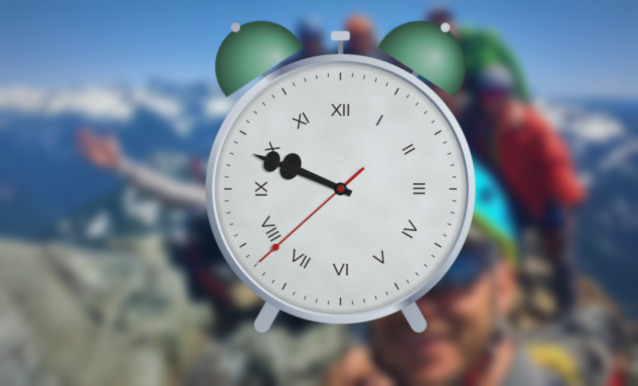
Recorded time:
9,48,38
